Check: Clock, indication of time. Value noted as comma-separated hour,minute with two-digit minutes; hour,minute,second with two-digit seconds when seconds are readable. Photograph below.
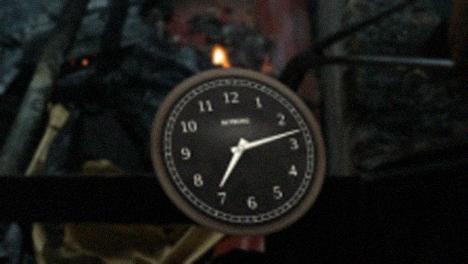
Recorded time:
7,13
